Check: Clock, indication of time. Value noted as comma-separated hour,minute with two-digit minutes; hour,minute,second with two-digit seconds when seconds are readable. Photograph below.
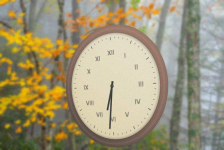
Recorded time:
6,31
